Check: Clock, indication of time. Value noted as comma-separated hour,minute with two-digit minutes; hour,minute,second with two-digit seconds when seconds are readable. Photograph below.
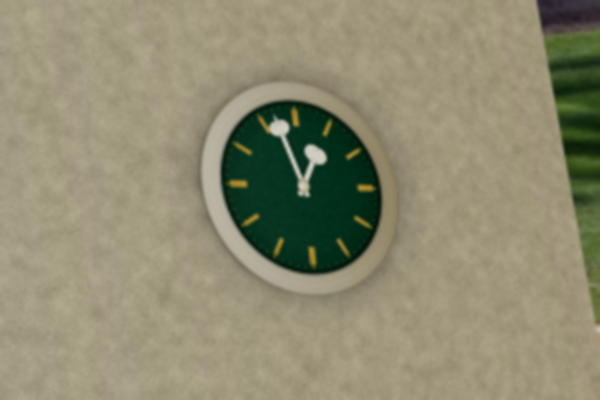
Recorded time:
12,57
